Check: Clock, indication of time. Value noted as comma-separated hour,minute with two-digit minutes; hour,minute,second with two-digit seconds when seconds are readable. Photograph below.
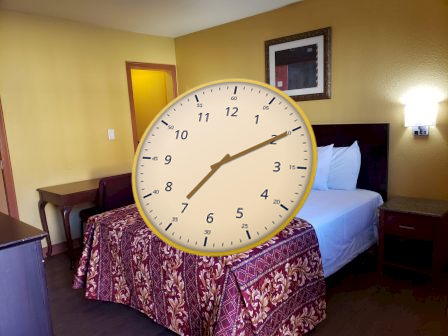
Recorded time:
7,10
